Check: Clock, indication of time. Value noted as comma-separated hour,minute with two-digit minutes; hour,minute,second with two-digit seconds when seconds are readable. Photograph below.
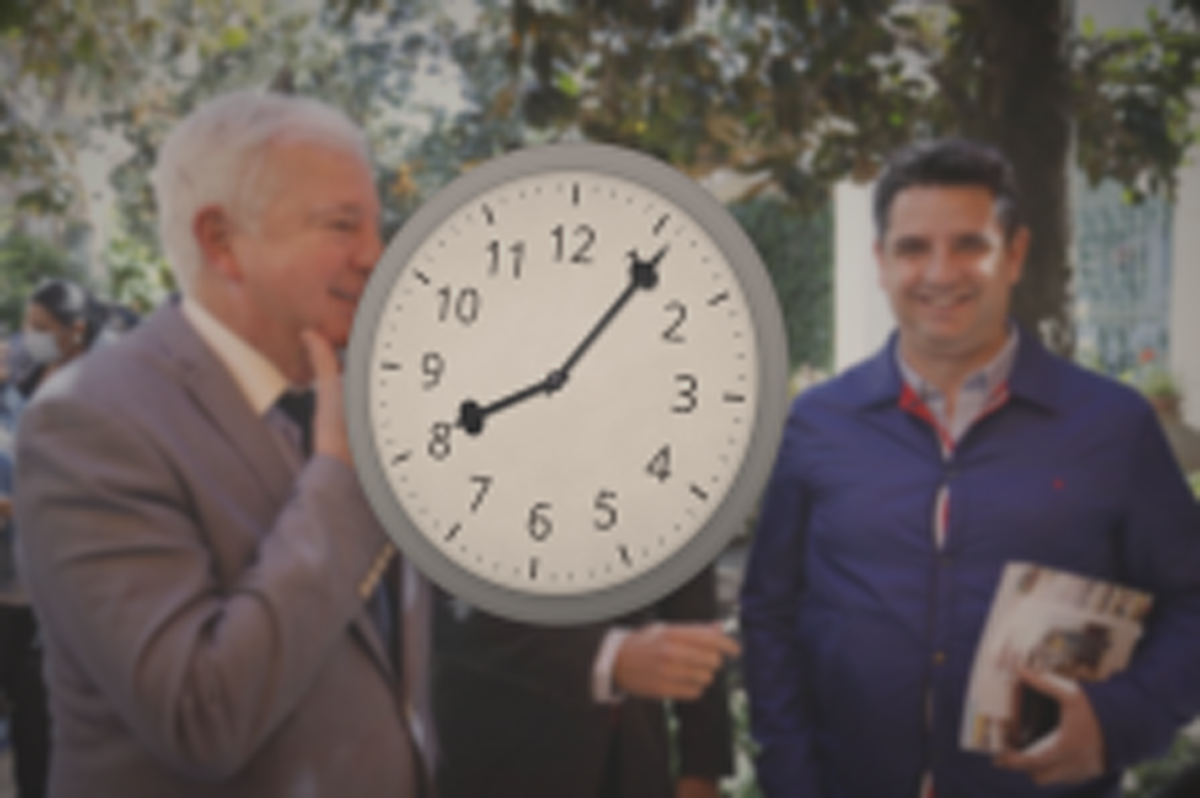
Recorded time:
8,06
